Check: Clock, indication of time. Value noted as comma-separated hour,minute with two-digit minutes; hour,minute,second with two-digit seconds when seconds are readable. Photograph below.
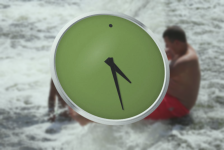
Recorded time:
4,28
